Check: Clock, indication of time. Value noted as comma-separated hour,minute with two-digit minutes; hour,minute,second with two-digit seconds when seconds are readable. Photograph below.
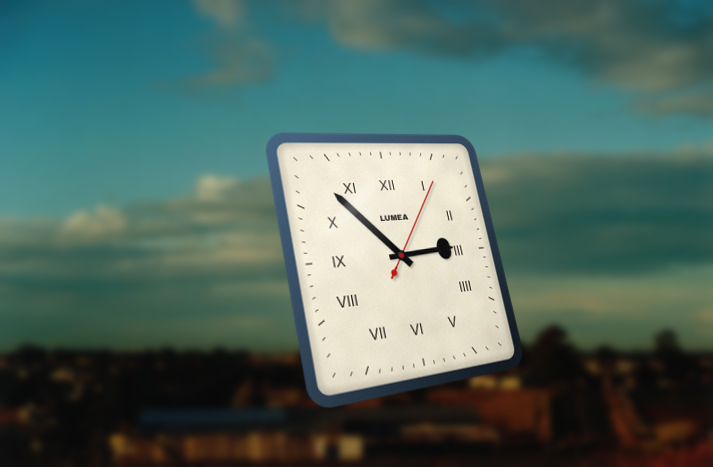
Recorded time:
2,53,06
